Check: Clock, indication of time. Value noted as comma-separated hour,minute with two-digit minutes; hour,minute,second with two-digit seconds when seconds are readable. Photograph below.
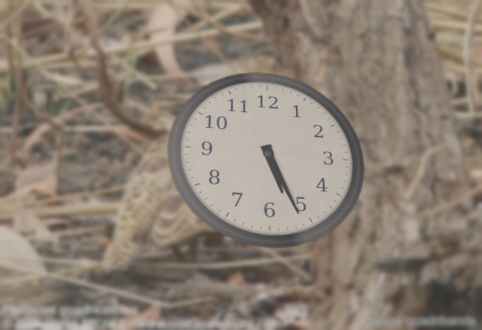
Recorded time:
5,26
